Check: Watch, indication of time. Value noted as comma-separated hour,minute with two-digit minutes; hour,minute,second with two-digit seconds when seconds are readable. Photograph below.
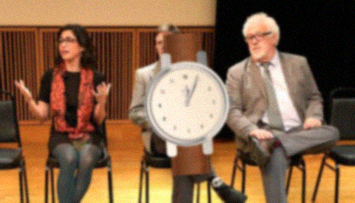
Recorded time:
12,04
